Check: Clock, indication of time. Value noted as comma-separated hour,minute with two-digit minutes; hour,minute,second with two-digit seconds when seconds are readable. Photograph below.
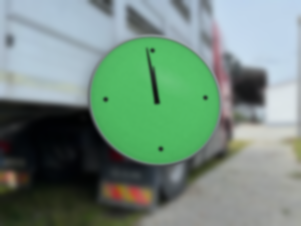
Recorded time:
11,59
